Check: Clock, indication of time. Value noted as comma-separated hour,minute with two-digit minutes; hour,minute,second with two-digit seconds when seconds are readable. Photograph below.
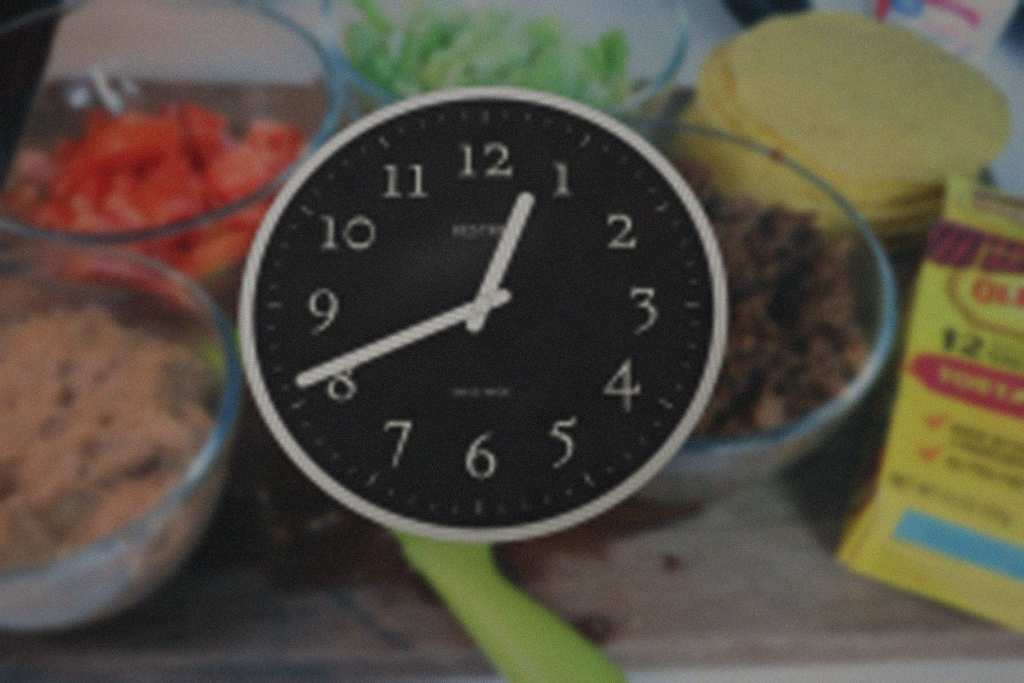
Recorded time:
12,41
